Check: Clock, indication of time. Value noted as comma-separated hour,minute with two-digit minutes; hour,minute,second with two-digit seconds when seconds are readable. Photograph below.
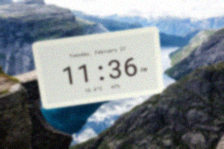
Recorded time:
11,36
